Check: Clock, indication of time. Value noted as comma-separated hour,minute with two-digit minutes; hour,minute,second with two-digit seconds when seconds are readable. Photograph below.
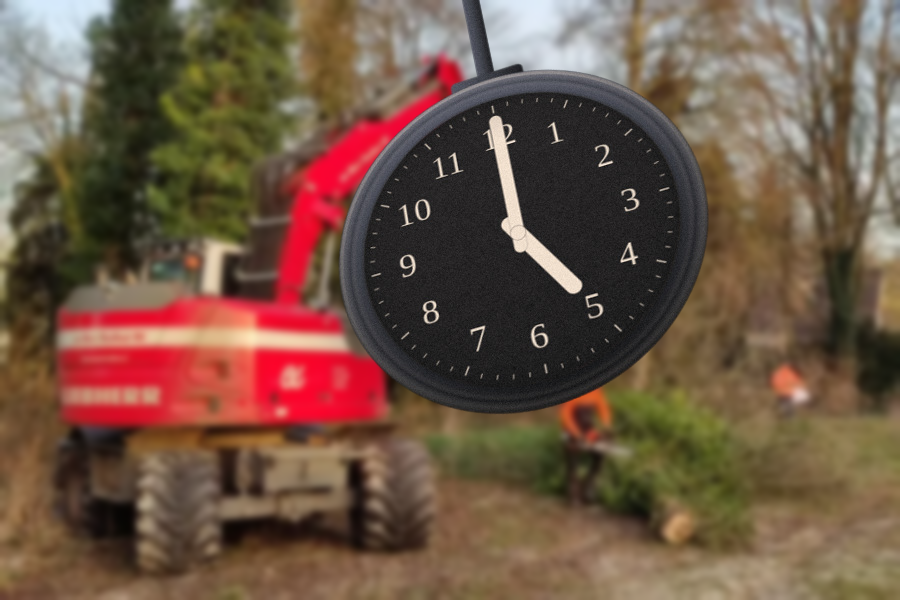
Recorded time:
5,00
